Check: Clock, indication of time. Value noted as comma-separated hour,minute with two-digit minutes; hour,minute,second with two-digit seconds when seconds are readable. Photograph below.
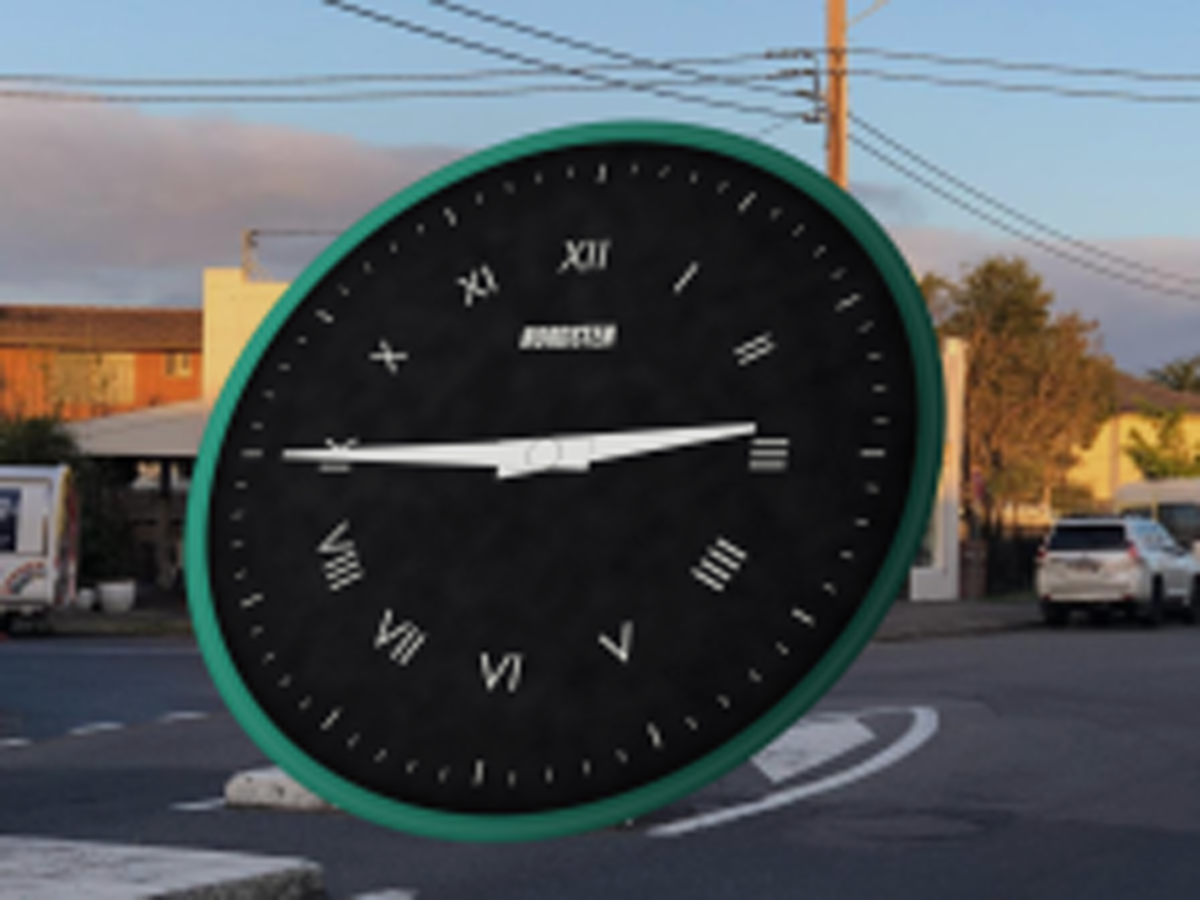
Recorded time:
2,45
